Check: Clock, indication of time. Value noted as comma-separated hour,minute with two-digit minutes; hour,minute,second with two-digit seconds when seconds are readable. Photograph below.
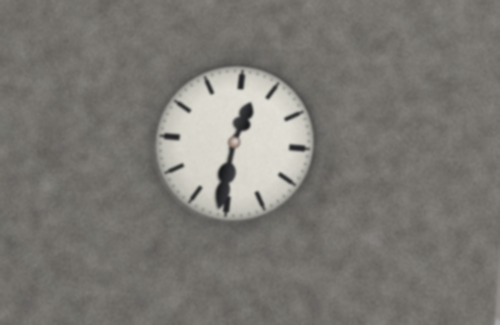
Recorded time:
12,31
